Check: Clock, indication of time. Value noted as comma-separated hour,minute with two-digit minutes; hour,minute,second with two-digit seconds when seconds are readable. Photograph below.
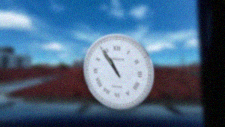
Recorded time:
10,54
